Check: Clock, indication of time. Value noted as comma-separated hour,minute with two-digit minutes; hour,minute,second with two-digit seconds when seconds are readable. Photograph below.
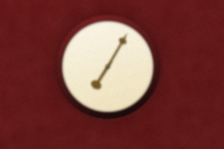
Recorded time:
7,05
